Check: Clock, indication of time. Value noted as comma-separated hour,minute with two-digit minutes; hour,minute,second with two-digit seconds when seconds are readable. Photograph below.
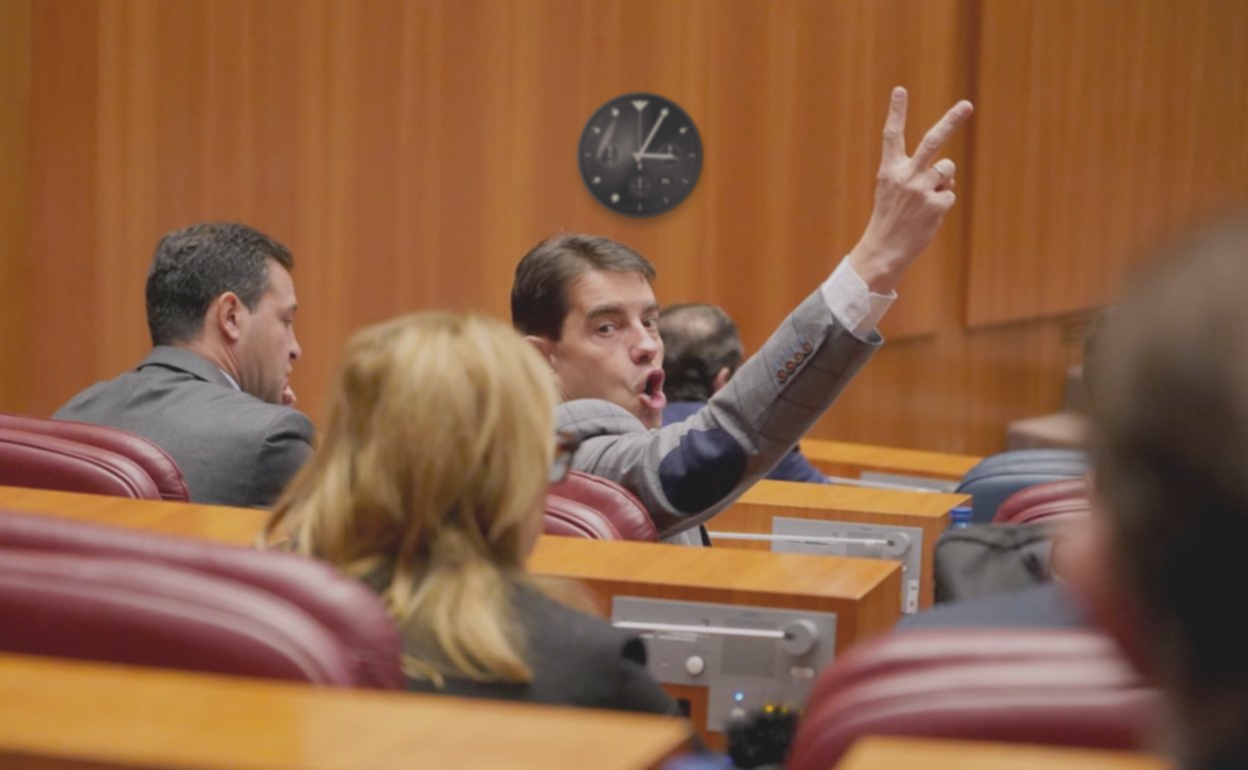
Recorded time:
3,05
